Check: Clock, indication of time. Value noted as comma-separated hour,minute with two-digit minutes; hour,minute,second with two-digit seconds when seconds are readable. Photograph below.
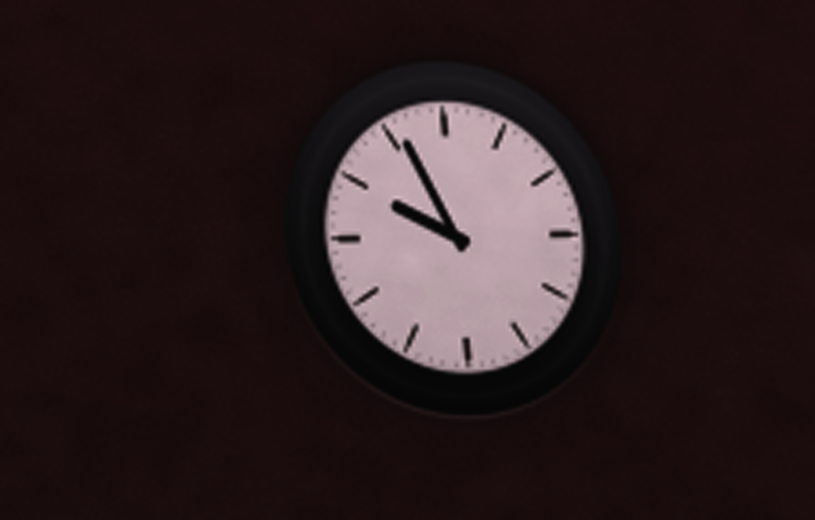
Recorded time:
9,56
